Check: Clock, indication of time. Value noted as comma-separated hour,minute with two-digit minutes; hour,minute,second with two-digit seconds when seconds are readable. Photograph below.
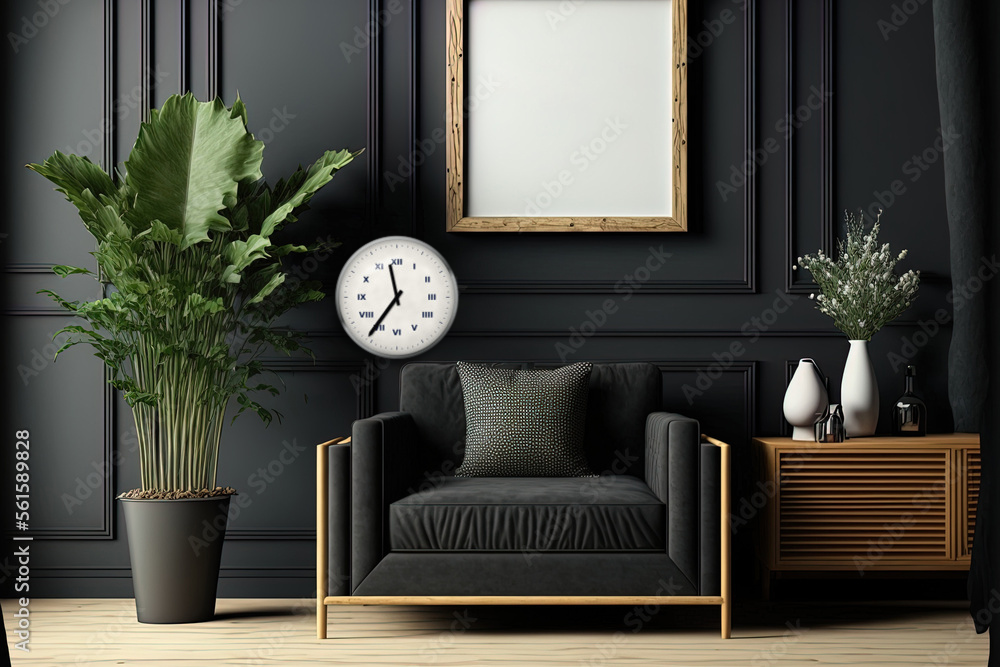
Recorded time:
11,36
